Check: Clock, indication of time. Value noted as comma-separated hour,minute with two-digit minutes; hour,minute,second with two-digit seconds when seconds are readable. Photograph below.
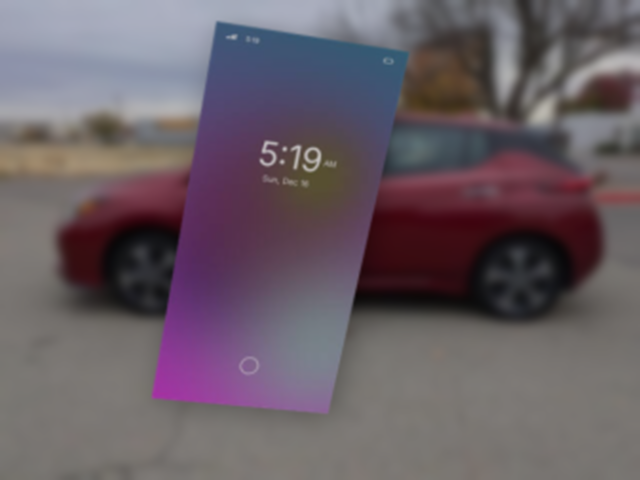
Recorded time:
5,19
